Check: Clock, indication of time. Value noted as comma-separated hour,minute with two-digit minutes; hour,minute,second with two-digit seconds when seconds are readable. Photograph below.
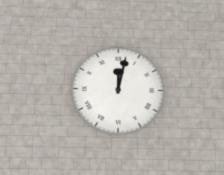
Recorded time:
12,02
